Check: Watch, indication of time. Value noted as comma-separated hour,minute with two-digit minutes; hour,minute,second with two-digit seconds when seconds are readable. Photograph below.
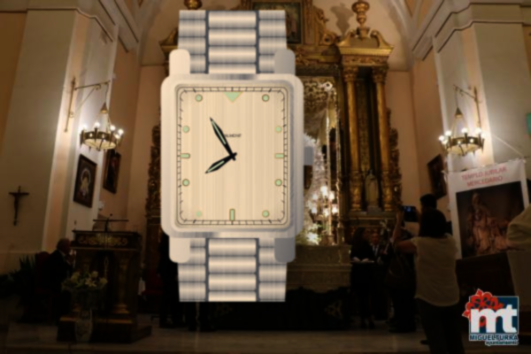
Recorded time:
7,55
